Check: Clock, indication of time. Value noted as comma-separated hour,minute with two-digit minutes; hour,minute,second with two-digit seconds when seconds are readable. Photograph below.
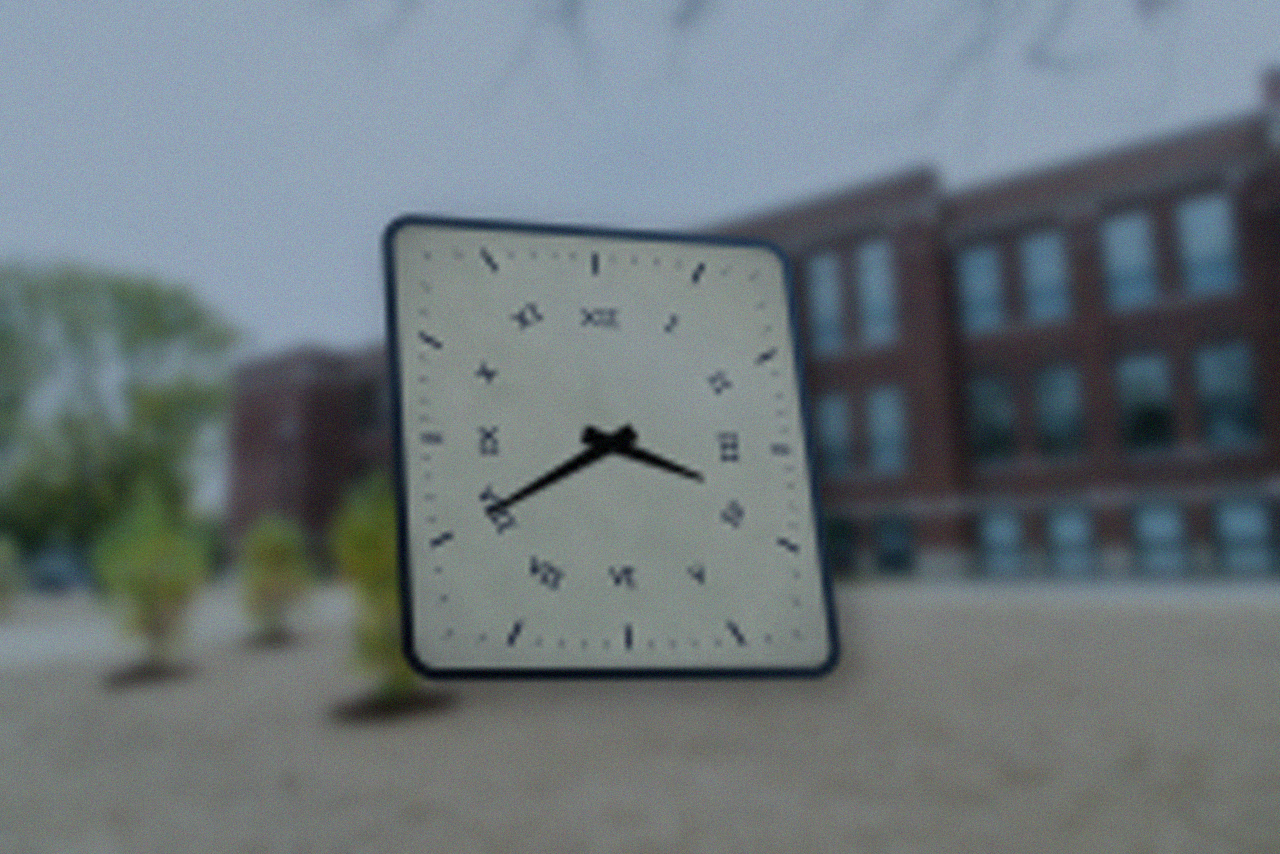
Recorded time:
3,40
